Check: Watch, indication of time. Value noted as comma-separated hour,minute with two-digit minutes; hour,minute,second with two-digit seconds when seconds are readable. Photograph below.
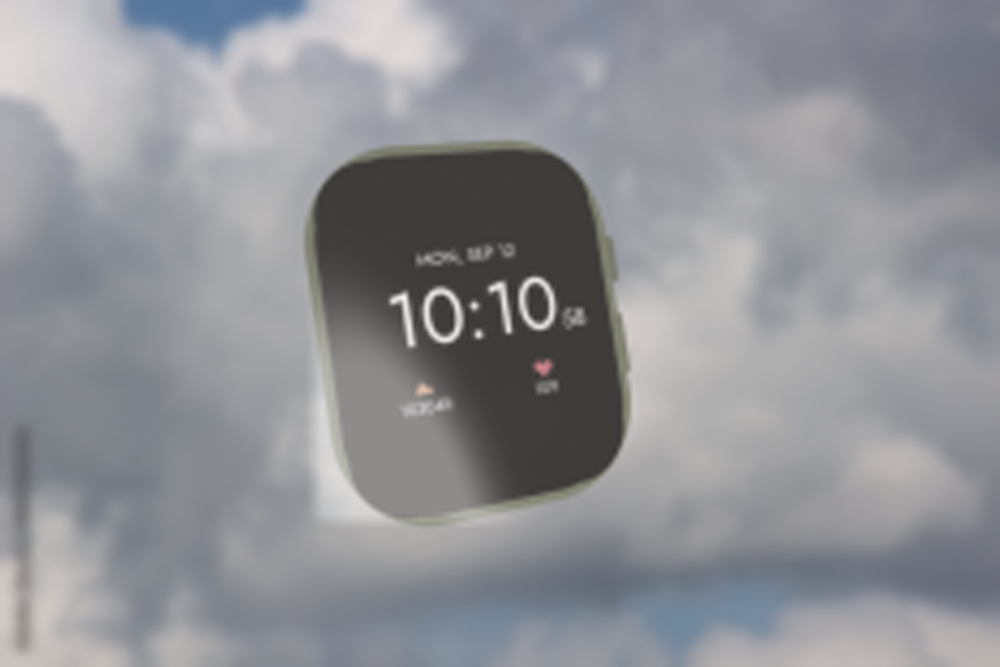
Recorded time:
10,10
